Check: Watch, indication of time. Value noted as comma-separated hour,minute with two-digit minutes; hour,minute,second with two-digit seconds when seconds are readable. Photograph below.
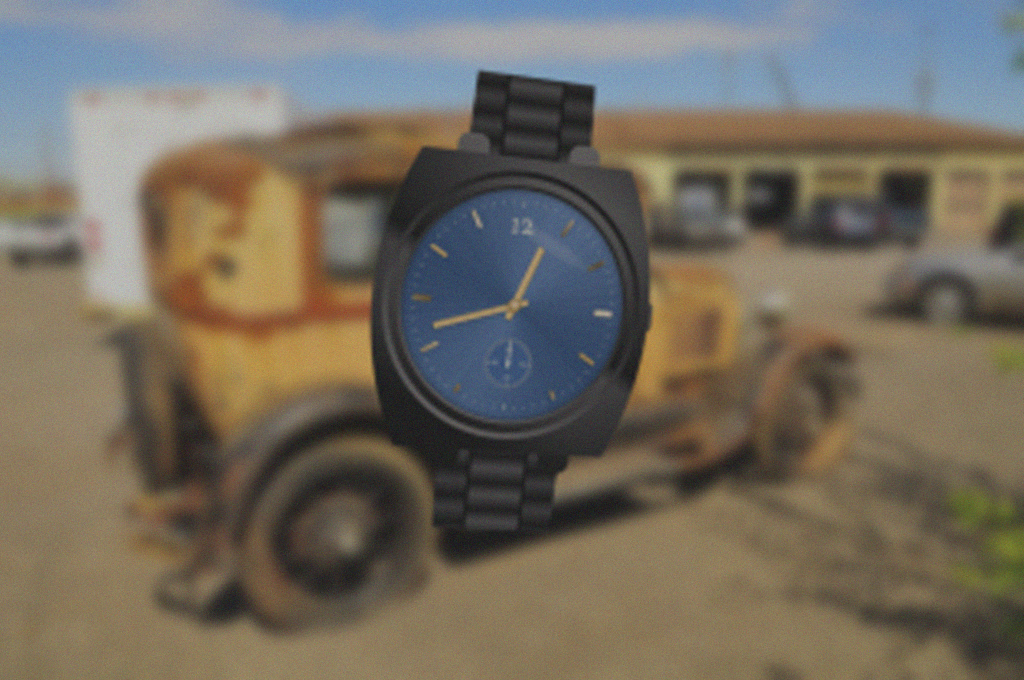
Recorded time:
12,42
